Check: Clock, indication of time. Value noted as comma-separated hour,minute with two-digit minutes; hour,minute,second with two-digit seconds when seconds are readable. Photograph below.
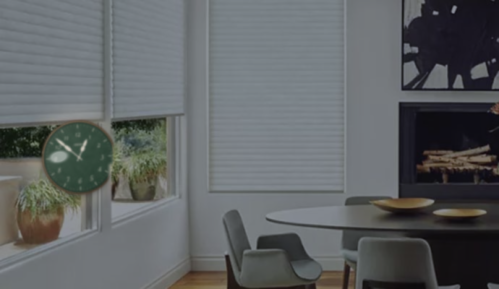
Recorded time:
12,52
